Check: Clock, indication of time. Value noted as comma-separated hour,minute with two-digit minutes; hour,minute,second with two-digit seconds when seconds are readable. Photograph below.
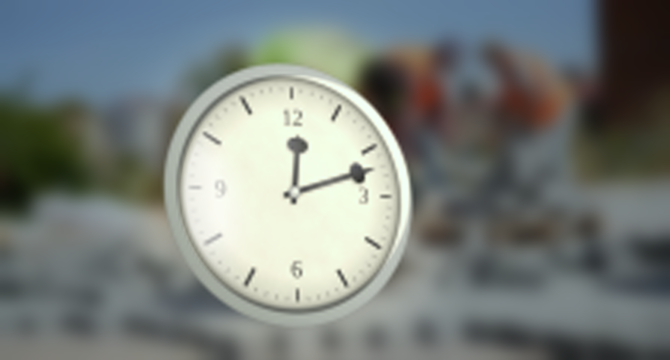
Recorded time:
12,12
